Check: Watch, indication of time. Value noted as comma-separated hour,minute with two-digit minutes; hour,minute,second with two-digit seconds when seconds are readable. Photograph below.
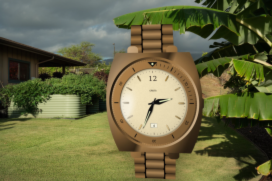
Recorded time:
2,34
